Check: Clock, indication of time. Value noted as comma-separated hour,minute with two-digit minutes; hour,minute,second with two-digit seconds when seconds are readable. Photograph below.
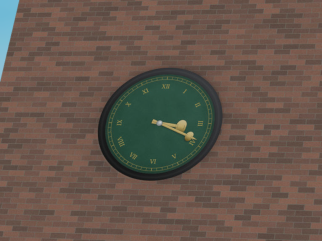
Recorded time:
3,19
